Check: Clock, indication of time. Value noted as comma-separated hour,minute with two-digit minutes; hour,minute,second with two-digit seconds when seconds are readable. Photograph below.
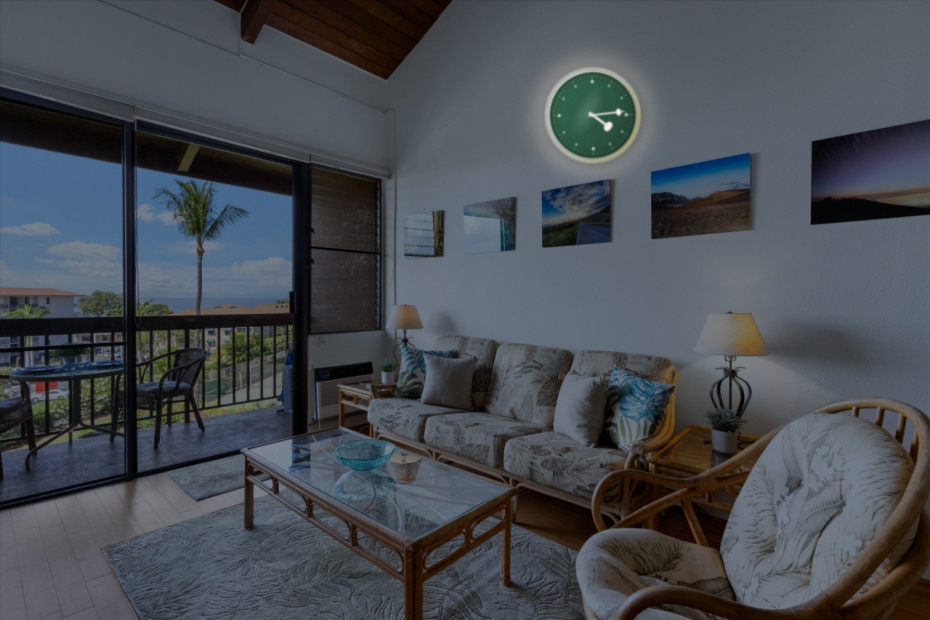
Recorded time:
4,14
